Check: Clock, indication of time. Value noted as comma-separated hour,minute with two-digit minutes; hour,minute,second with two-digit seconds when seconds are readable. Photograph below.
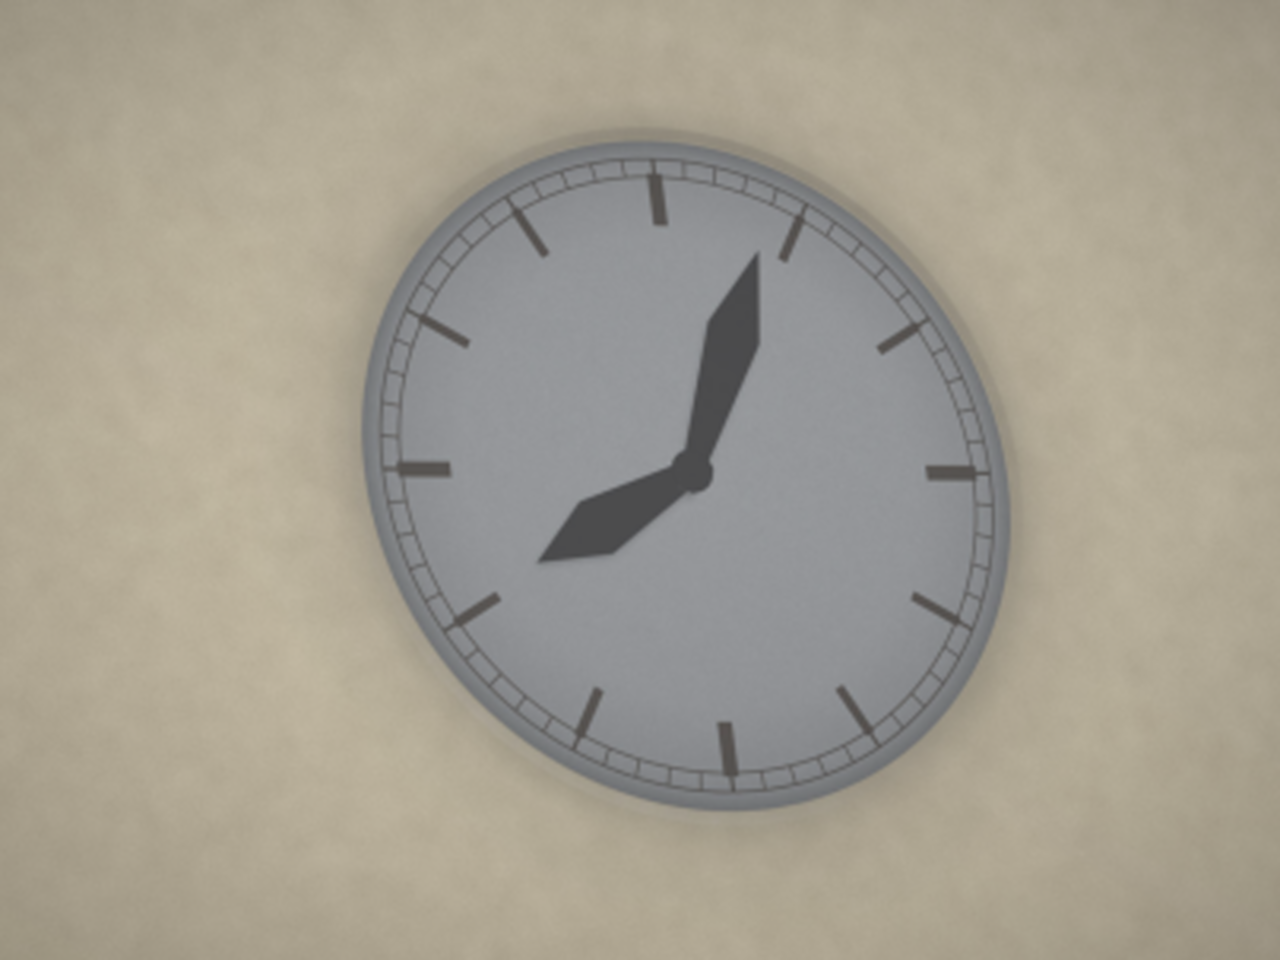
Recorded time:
8,04
